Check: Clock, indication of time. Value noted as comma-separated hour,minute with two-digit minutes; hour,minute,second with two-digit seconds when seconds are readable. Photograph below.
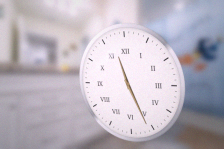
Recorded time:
11,26
